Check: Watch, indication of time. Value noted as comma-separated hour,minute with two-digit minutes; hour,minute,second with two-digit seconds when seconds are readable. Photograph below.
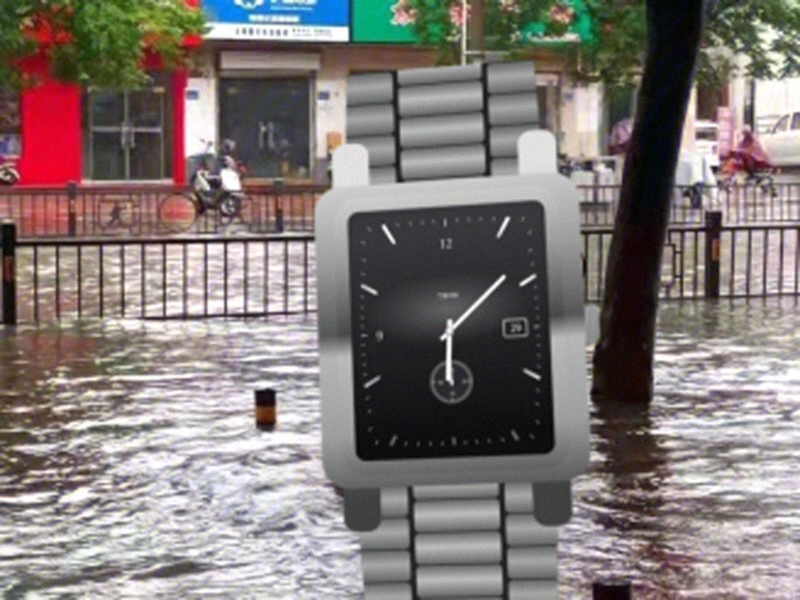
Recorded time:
6,08
